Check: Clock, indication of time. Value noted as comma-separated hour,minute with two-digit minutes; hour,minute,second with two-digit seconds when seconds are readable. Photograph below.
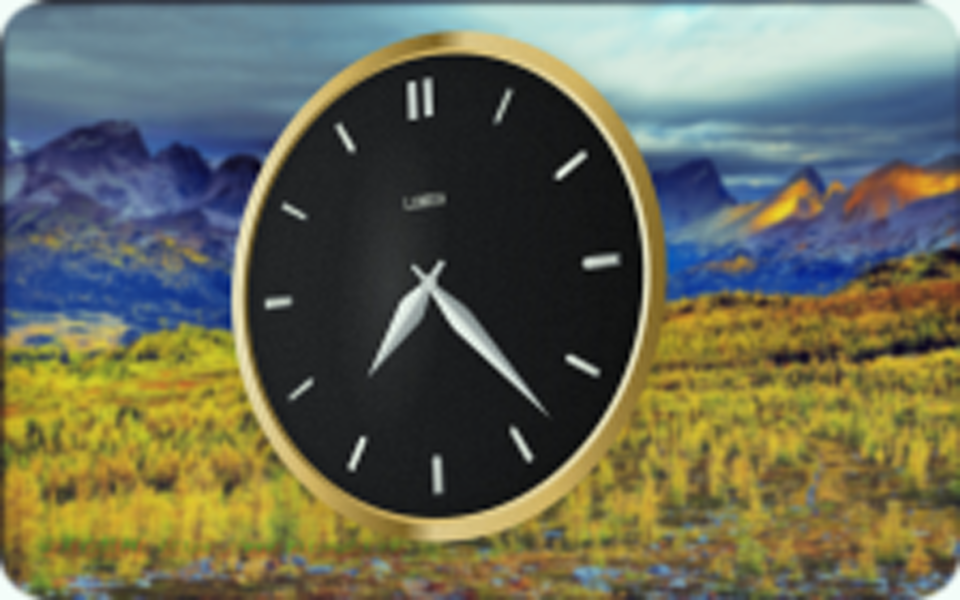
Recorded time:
7,23
